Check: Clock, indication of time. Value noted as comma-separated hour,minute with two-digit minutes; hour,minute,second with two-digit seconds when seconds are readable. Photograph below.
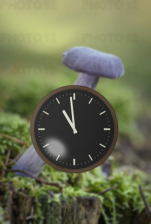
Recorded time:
10,59
